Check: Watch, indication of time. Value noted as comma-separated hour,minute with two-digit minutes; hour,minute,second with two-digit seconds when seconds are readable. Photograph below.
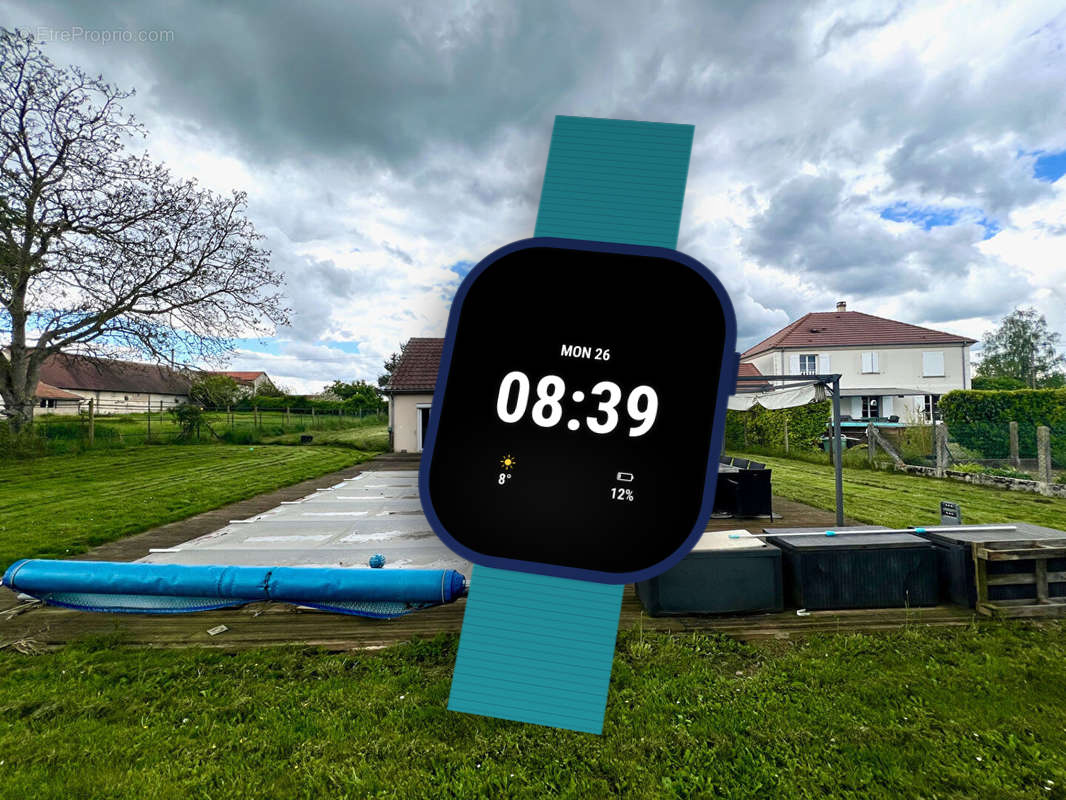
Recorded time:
8,39
